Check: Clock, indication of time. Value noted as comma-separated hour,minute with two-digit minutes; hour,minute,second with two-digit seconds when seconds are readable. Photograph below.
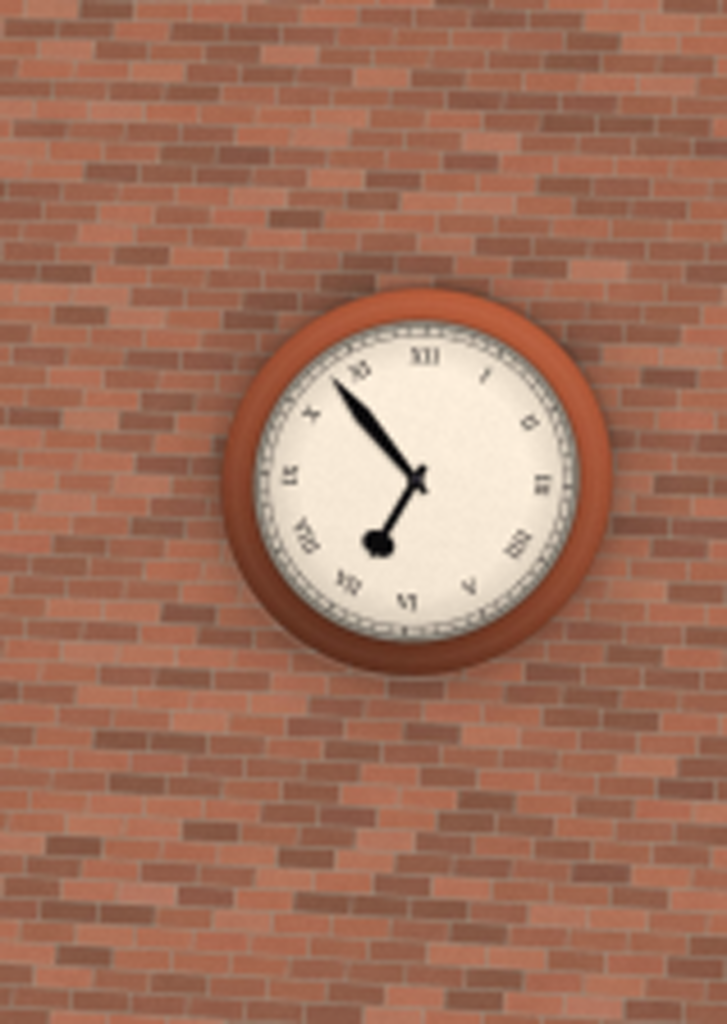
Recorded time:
6,53
